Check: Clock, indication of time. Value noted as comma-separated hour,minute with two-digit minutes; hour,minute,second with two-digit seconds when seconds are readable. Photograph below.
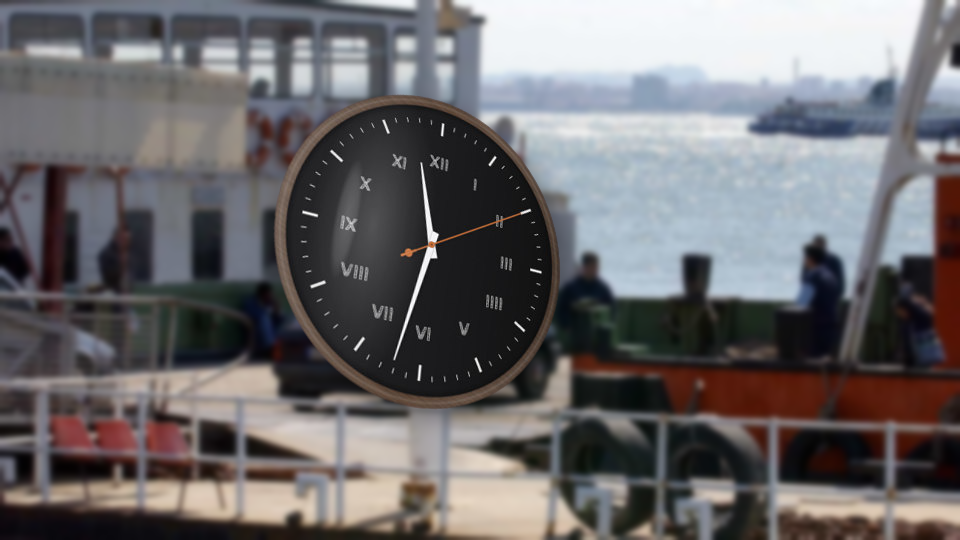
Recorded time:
11,32,10
